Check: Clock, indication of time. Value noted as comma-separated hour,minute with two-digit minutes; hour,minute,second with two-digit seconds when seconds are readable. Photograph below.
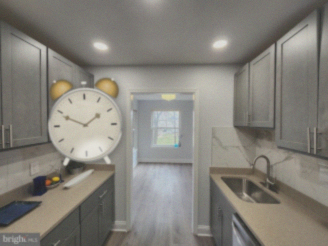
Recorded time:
1,49
